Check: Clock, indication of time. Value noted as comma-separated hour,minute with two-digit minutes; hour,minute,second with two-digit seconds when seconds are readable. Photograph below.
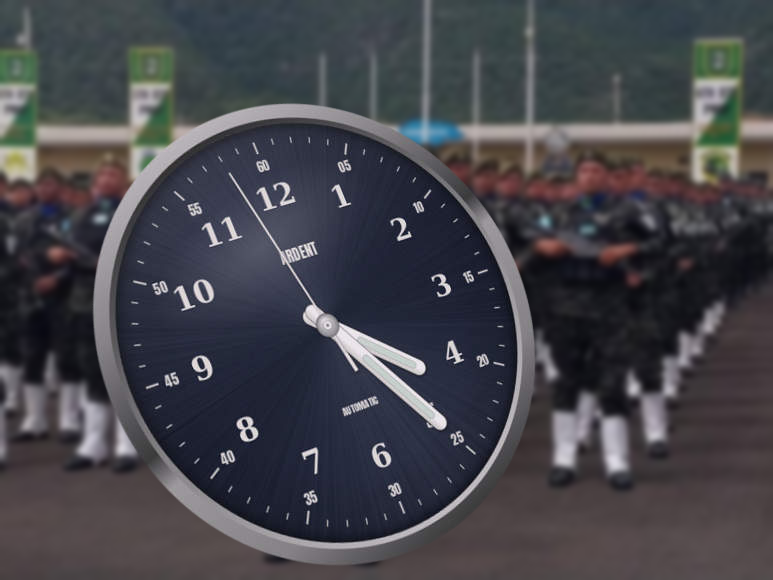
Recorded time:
4,24,58
